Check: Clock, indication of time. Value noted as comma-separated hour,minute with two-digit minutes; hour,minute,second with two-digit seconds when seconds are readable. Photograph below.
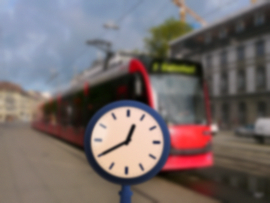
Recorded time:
12,40
